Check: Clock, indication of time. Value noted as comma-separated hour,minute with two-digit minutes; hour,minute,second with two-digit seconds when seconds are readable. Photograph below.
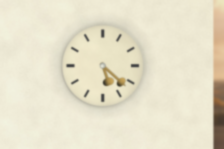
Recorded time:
5,22
